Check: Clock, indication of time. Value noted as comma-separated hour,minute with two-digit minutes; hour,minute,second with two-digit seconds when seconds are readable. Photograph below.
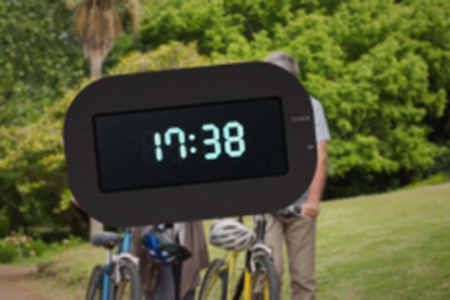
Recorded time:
17,38
